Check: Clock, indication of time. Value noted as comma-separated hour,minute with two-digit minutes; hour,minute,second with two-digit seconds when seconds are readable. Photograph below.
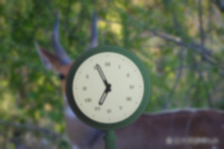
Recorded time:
6,56
